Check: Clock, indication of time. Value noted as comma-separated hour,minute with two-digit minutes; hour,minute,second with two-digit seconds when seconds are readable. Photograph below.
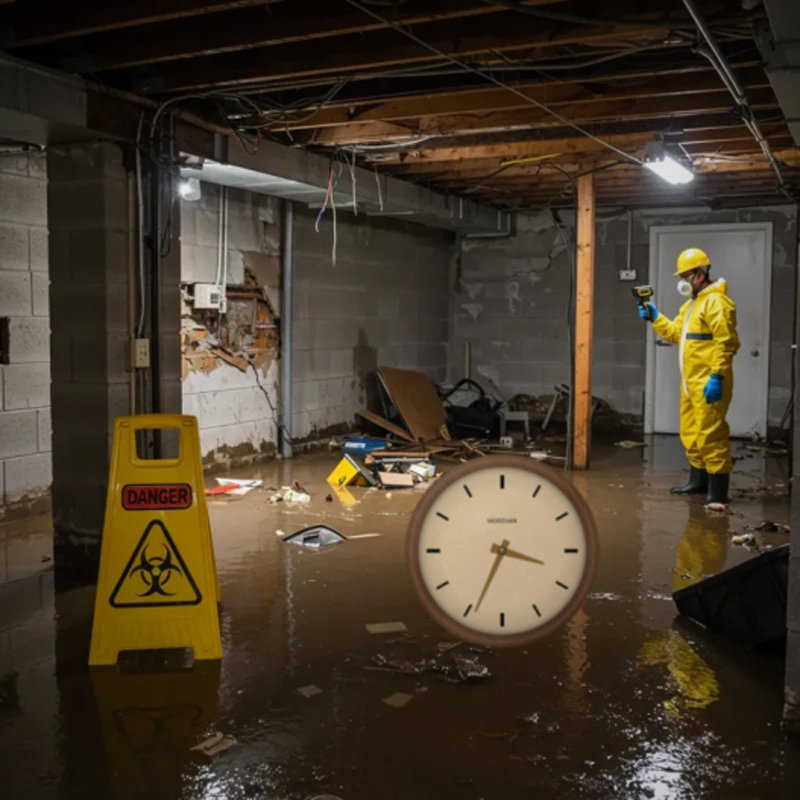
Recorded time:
3,34
